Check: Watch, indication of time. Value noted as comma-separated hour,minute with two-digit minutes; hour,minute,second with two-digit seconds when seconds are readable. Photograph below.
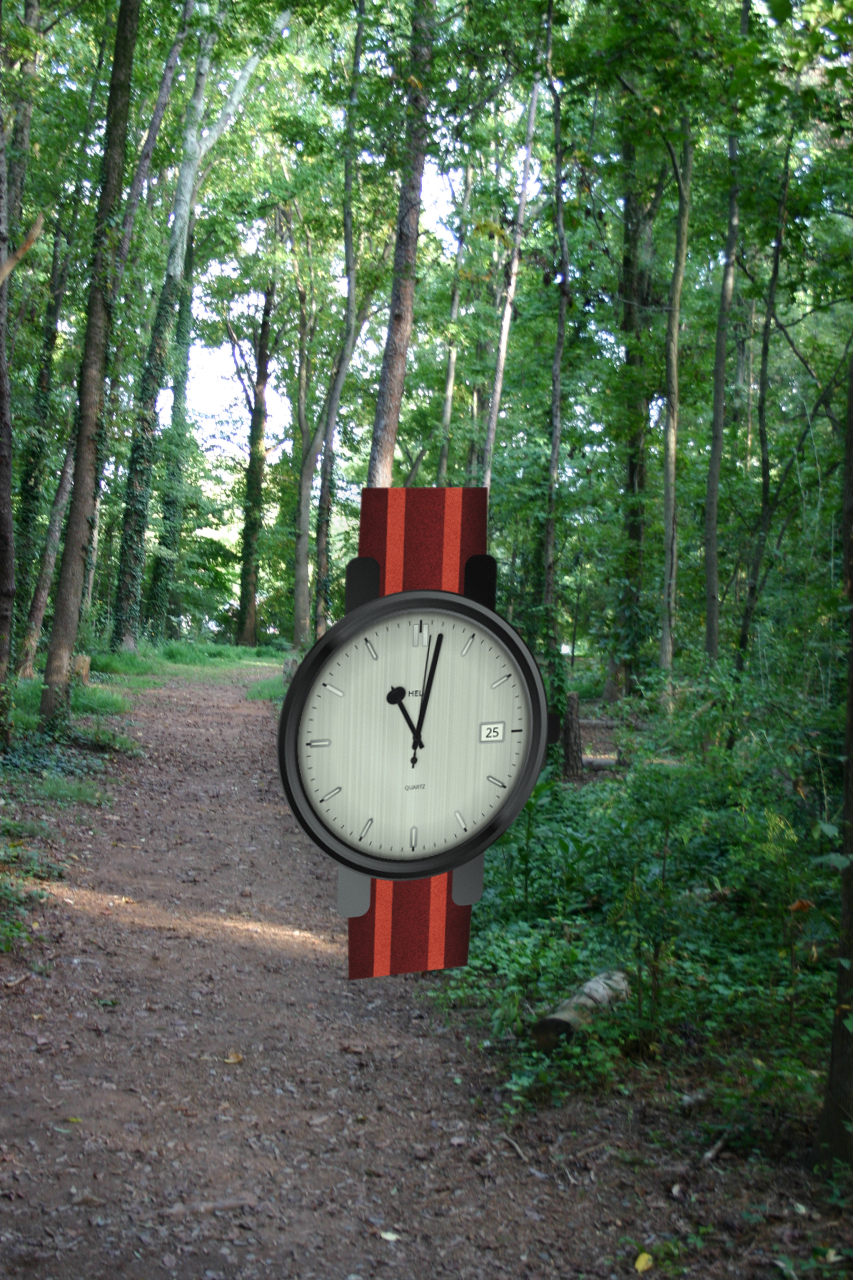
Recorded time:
11,02,01
